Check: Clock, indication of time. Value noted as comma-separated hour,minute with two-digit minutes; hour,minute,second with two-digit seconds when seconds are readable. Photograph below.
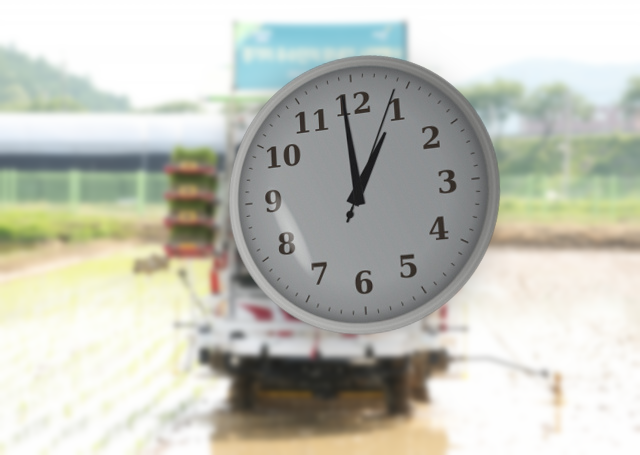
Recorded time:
12,59,04
